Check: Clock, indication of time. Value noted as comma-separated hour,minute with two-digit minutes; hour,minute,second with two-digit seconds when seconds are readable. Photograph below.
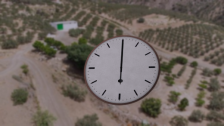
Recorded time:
6,00
